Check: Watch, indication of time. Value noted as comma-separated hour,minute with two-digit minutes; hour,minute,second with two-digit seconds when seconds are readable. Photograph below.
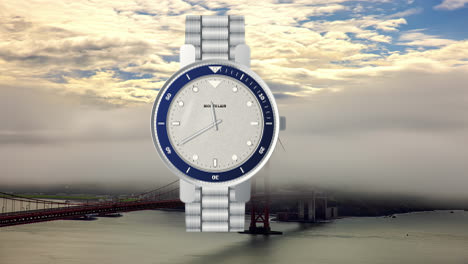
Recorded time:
11,40
